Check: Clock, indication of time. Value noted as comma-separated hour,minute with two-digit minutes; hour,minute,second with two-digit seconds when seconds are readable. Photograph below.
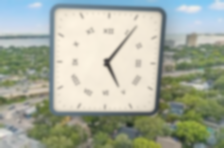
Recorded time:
5,06
